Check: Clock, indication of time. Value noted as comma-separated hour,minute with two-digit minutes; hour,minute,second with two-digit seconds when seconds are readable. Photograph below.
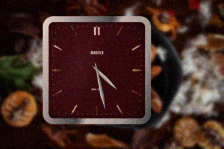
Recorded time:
4,28
